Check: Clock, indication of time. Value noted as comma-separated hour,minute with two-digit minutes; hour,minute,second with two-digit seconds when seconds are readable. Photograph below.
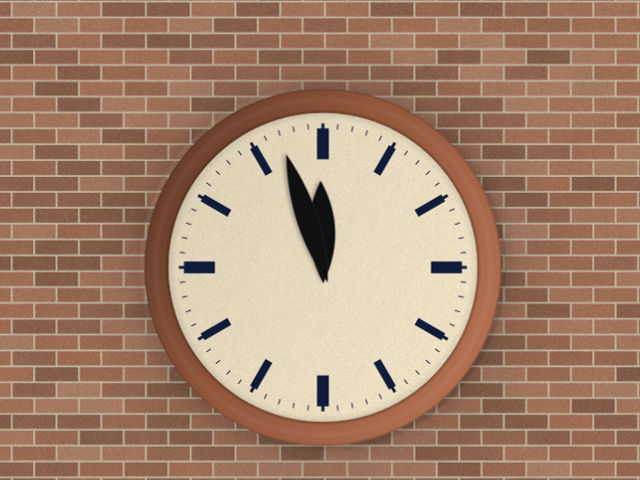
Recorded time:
11,57
